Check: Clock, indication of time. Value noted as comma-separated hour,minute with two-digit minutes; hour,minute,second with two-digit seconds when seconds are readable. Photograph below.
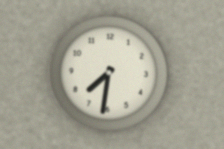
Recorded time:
7,31
